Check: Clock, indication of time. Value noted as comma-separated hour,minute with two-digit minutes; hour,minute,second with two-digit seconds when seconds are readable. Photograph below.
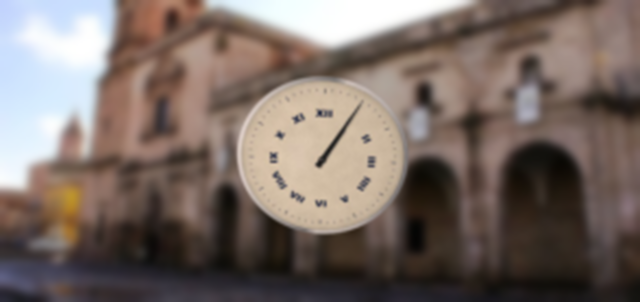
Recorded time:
1,05
